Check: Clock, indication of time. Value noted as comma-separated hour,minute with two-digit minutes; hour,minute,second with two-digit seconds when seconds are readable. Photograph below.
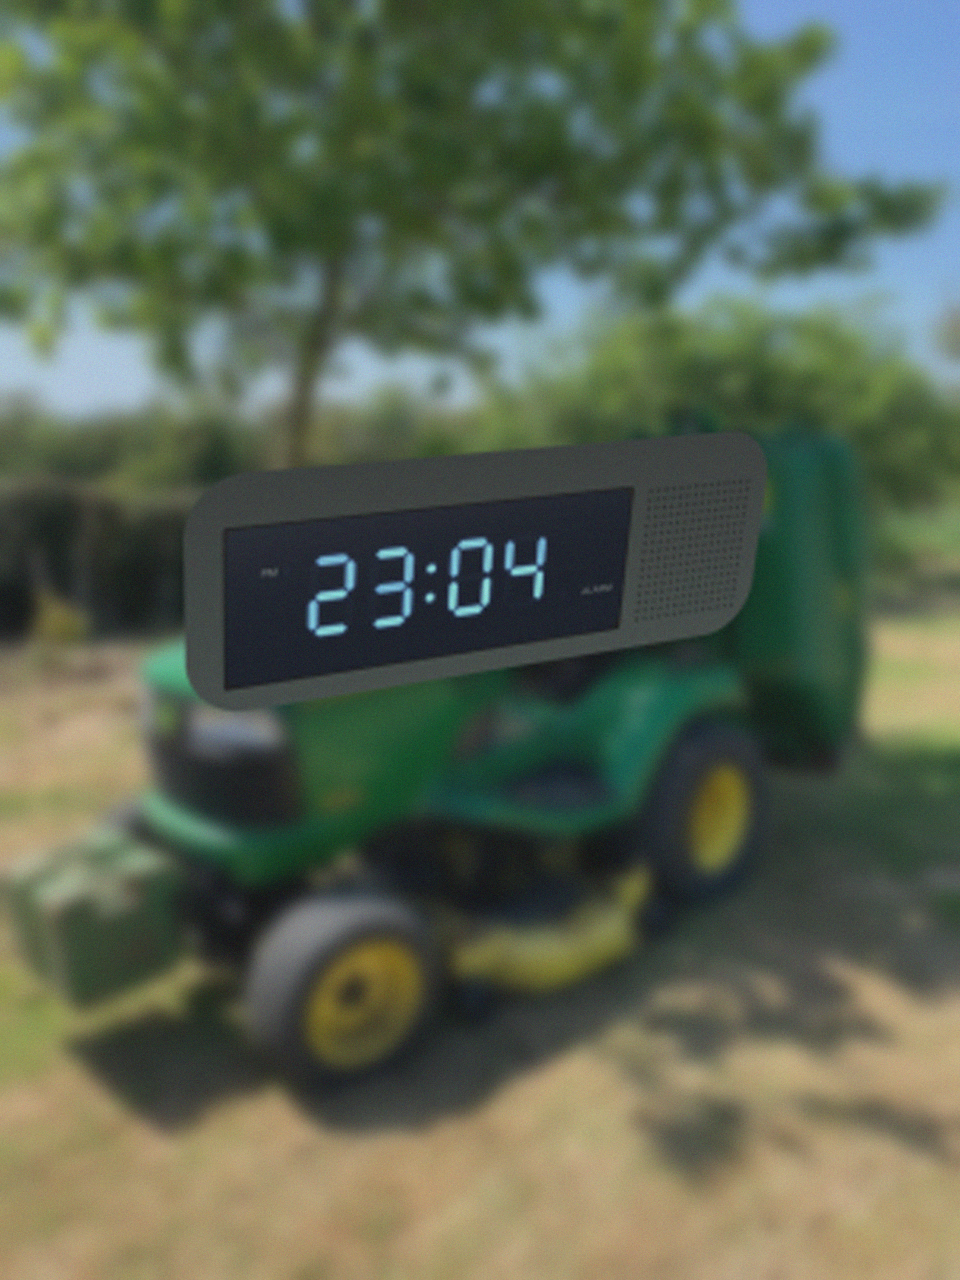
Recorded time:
23,04
